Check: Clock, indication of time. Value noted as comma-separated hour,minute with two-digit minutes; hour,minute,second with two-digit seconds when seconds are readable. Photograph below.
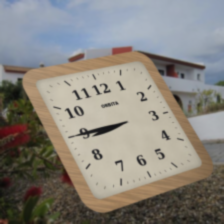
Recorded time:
8,45
